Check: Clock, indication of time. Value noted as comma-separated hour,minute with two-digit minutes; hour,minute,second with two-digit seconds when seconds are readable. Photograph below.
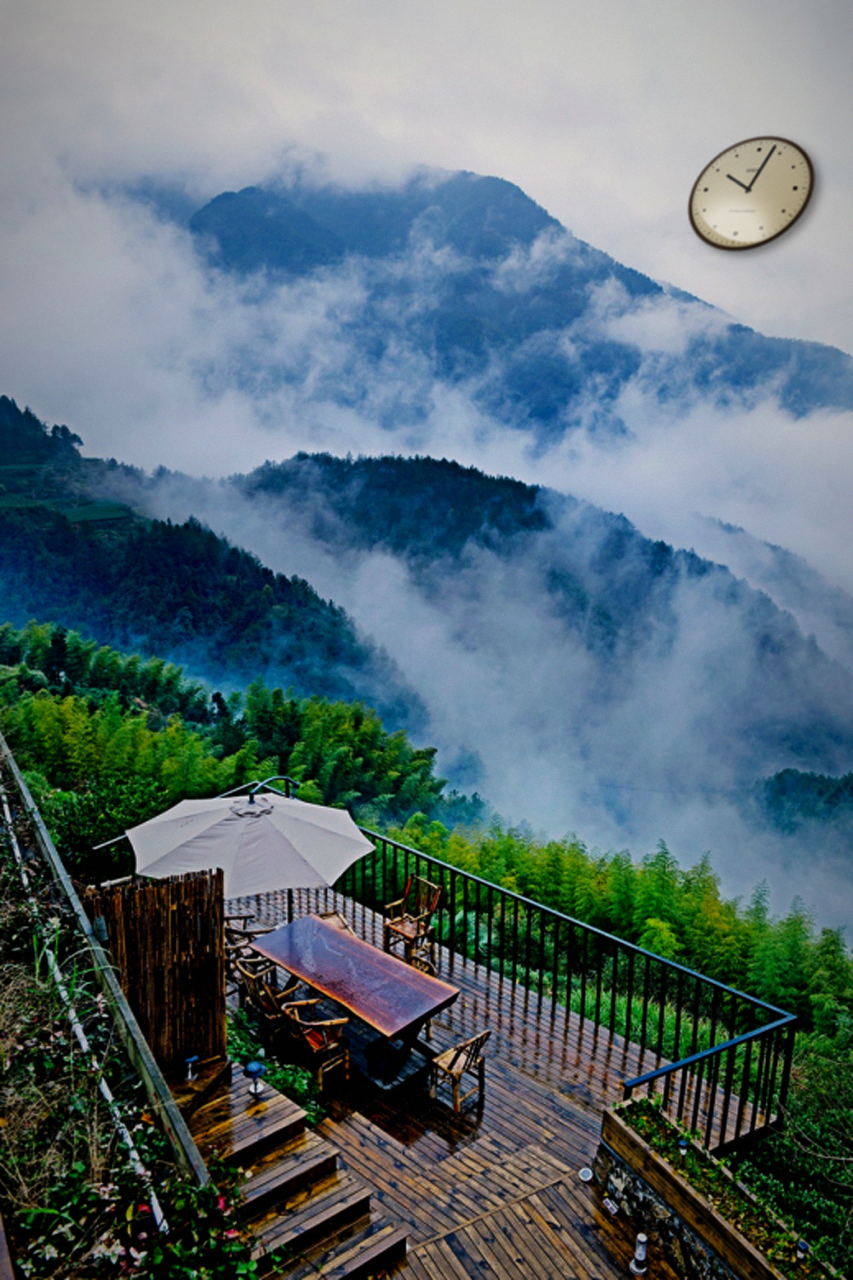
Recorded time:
10,03
